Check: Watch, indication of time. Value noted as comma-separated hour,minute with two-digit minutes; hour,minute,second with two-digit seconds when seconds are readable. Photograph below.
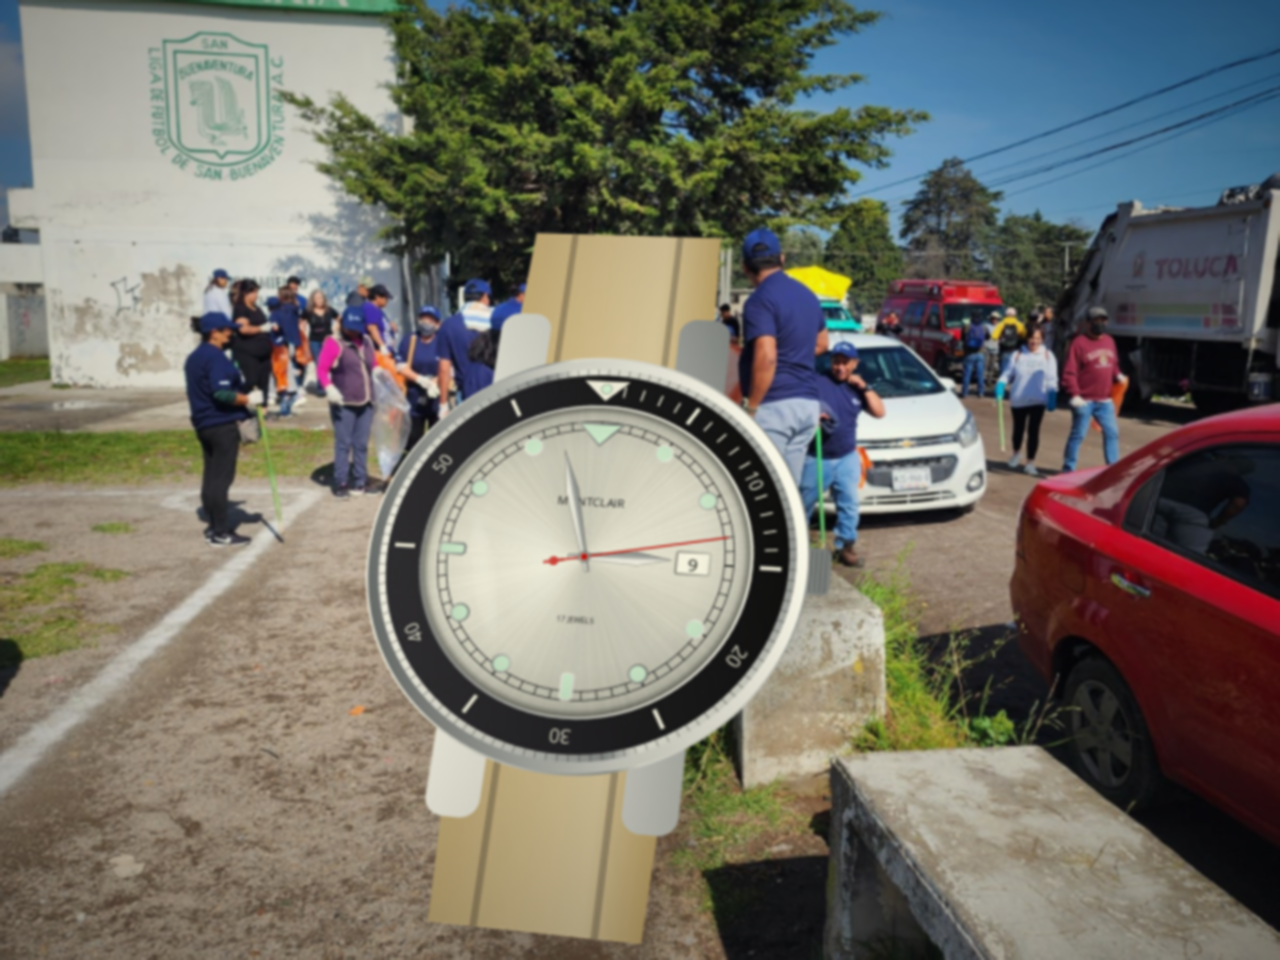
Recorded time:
2,57,13
